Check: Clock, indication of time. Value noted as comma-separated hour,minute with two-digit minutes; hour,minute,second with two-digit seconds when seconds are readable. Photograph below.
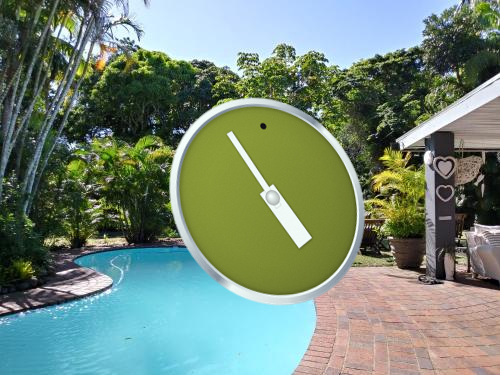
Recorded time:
4,55
